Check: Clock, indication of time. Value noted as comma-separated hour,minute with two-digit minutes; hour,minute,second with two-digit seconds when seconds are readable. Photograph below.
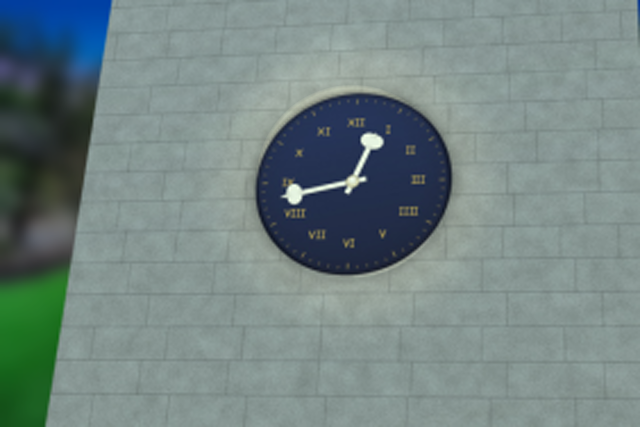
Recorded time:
12,43
